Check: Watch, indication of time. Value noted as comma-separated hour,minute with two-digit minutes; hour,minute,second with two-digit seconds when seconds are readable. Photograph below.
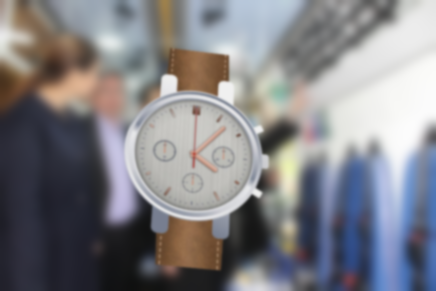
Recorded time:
4,07
